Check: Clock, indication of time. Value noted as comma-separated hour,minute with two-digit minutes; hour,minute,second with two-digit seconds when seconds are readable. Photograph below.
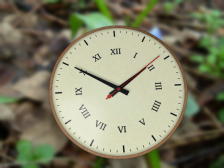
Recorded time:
1,50,09
